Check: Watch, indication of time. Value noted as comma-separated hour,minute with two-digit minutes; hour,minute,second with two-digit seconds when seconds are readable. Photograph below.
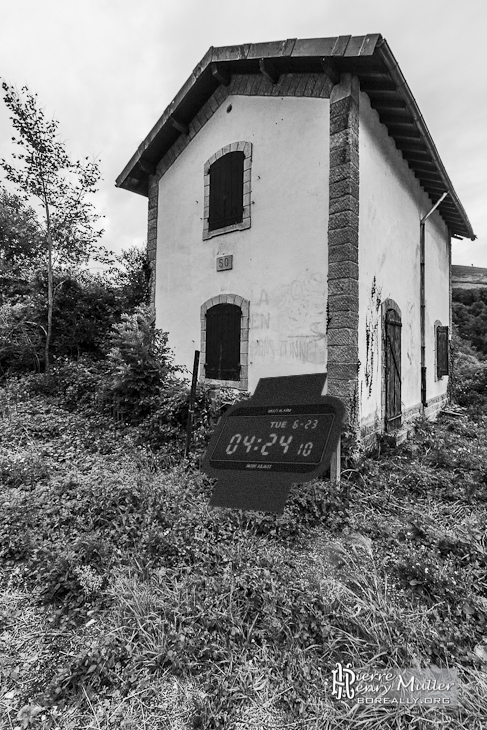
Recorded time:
4,24,10
